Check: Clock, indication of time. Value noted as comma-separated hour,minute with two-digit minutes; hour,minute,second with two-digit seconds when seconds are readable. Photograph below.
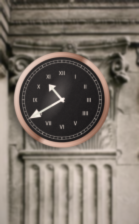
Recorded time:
10,40
